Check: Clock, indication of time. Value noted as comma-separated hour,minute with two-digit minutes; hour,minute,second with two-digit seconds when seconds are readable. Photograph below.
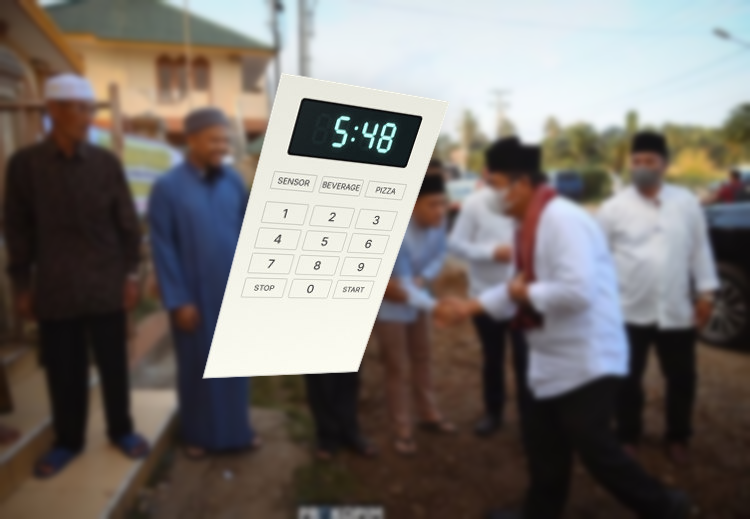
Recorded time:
5,48
